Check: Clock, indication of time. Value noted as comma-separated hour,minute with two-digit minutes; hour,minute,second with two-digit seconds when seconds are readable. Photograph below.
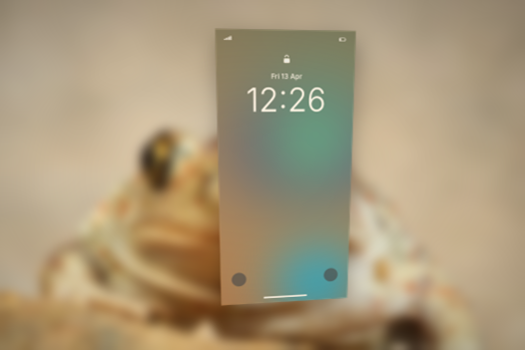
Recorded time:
12,26
